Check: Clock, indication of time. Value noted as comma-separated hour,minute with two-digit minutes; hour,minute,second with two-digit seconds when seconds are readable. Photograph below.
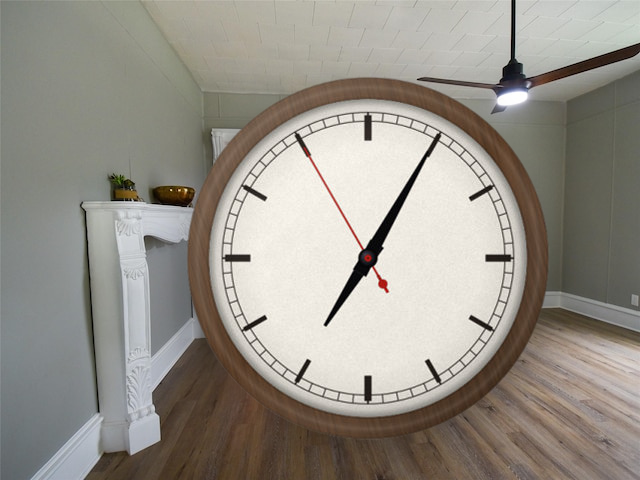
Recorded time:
7,04,55
